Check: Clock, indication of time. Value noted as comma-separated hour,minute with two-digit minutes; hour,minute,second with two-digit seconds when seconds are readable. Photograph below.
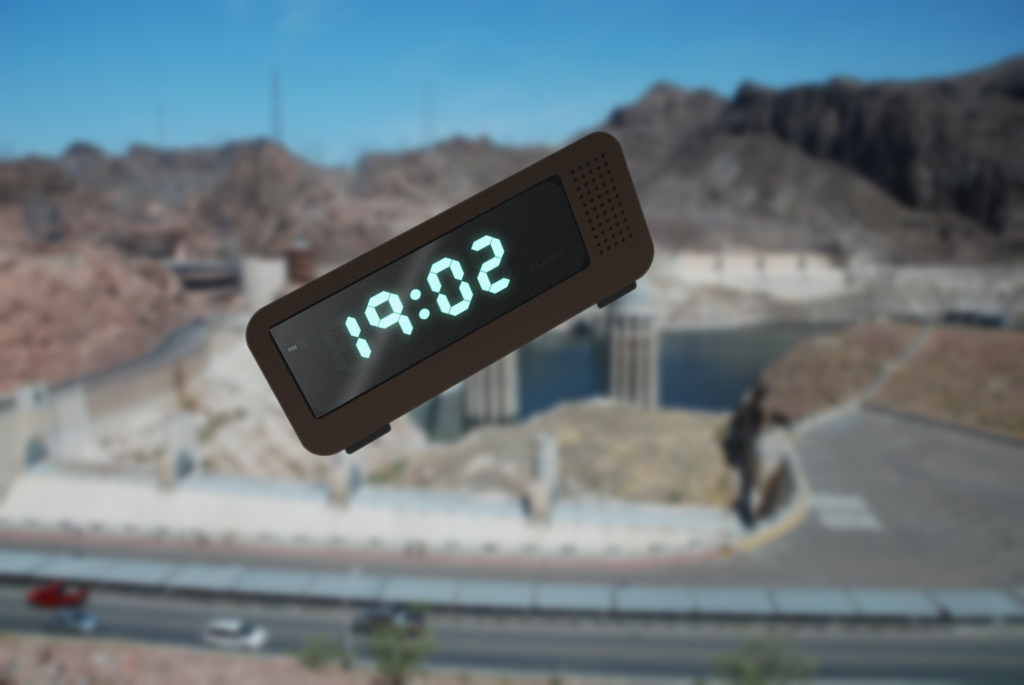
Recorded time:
19,02
